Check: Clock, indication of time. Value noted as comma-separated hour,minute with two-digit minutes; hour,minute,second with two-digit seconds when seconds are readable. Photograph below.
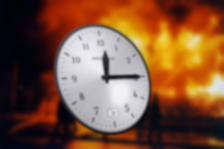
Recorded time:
12,15
